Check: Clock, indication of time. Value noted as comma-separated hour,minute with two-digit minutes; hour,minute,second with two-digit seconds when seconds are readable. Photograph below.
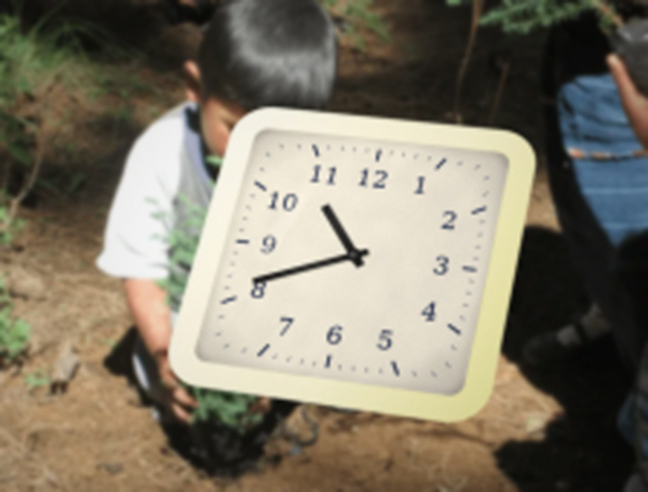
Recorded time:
10,41
